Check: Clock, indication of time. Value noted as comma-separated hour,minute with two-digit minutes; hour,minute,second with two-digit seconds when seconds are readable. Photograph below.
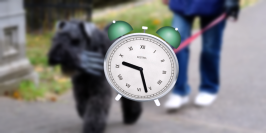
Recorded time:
9,27
